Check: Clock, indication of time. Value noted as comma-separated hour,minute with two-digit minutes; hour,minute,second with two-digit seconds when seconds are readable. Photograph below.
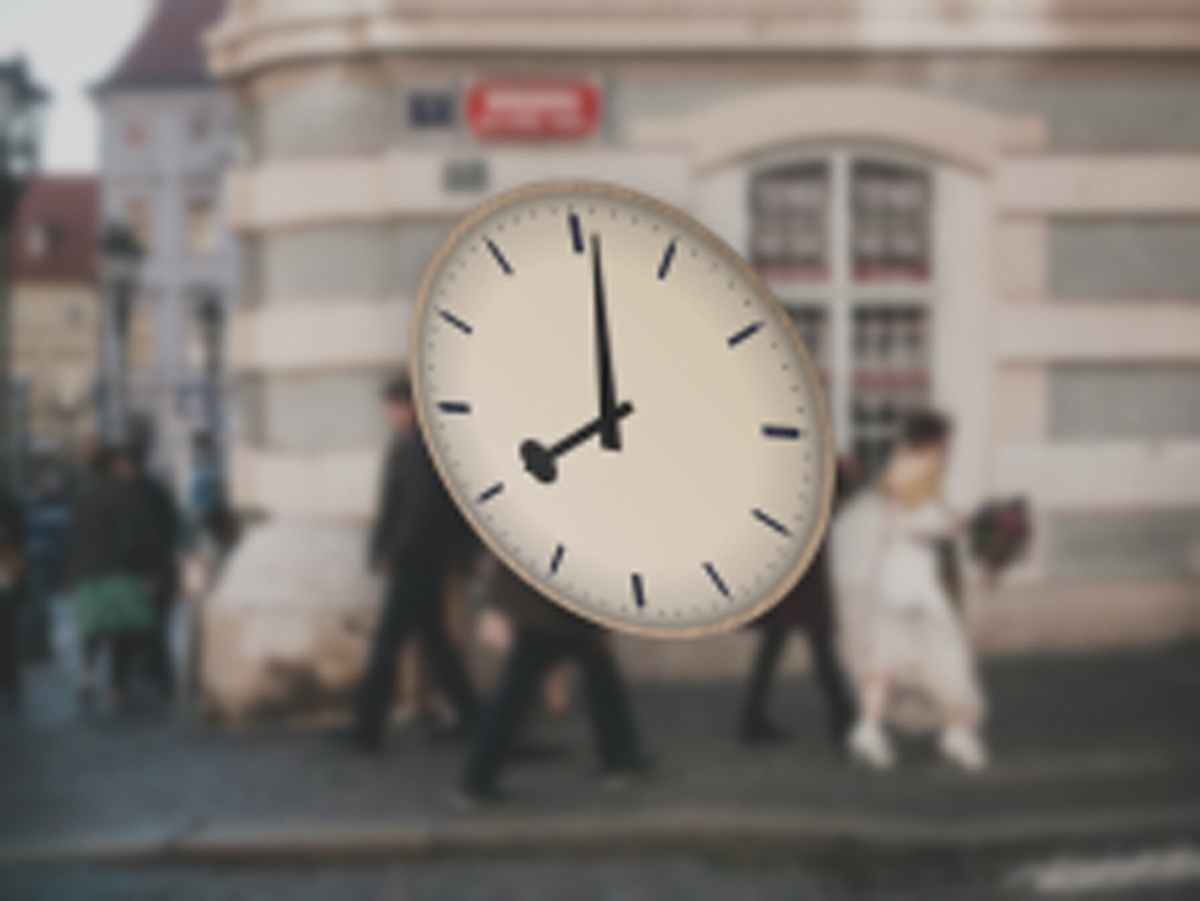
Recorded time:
8,01
